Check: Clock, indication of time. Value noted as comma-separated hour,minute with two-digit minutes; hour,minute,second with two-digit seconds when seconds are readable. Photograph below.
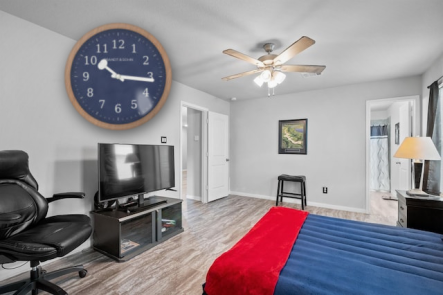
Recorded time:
10,16
